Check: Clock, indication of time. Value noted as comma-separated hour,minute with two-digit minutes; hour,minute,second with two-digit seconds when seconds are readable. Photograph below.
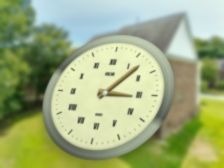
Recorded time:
3,07
